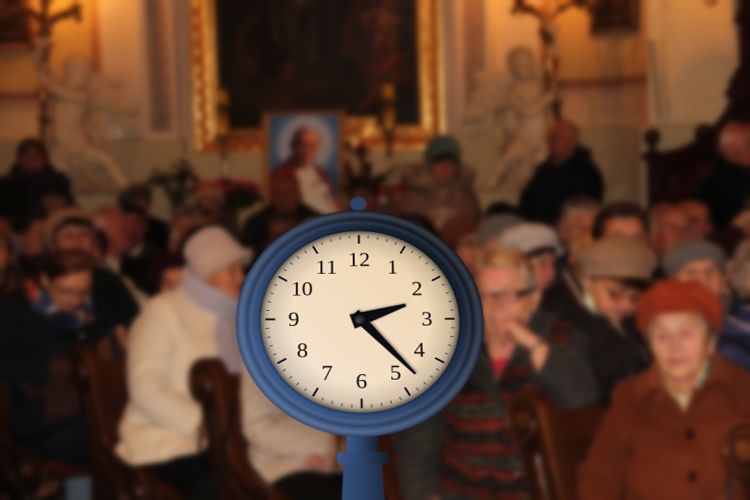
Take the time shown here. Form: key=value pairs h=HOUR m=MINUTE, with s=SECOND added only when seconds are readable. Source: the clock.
h=2 m=23
